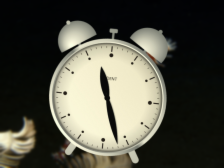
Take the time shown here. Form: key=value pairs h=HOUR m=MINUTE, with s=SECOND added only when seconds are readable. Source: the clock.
h=11 m=27
